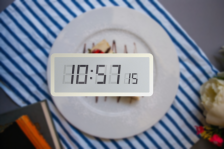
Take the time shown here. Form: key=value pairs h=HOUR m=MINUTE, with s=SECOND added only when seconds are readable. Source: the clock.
h=10 m=57 s=15
